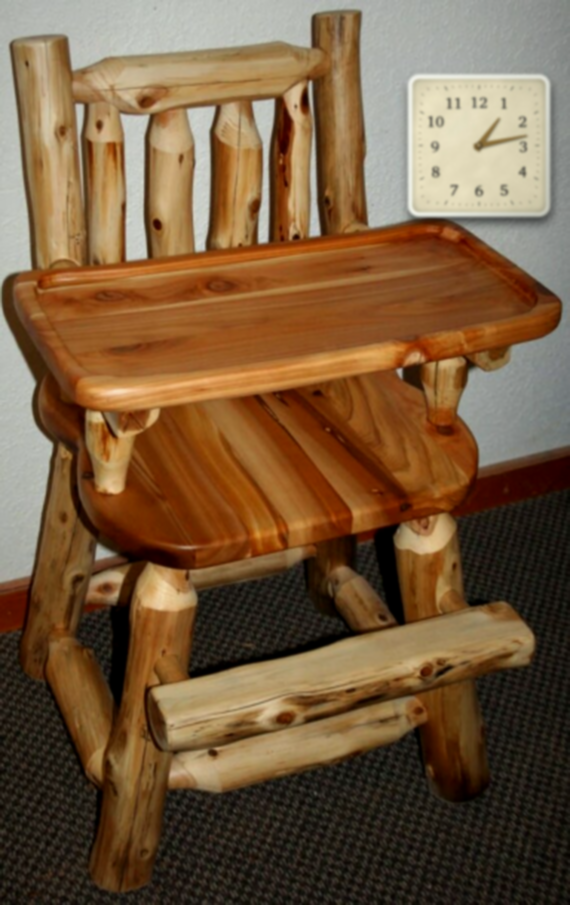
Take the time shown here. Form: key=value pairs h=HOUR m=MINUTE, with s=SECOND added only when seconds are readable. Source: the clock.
h=1 m=13
